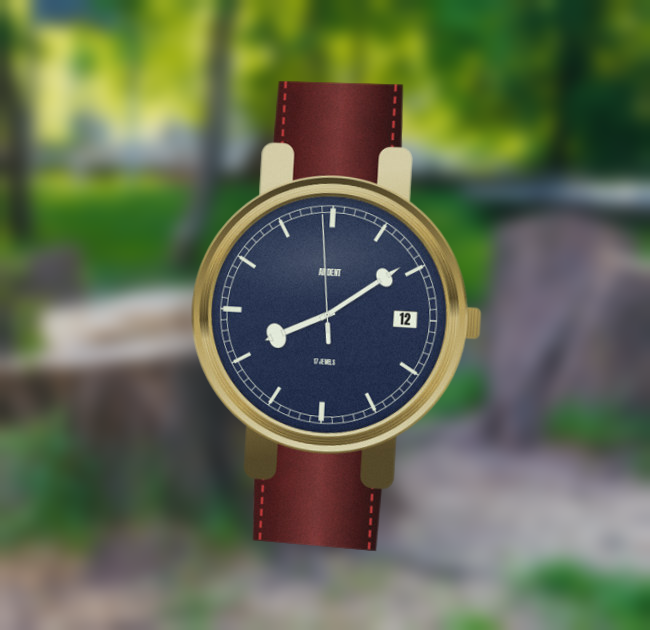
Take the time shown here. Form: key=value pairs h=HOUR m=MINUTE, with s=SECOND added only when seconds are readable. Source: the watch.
h=8 m=8 s=59
